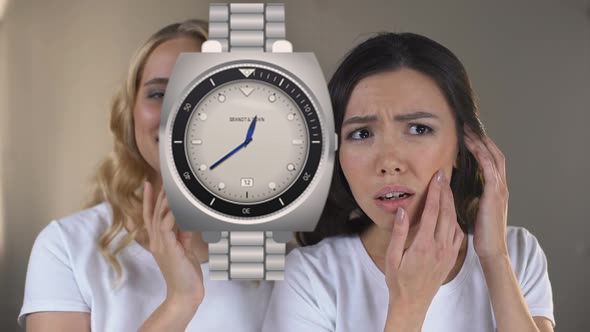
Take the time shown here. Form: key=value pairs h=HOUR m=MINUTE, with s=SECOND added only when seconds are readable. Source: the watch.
h=12 m=39
